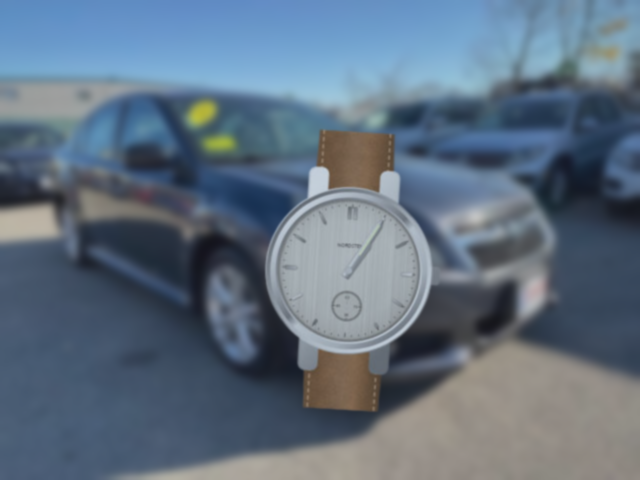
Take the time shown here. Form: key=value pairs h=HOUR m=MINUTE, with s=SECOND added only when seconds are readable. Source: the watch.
h=1 m=5
